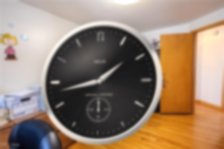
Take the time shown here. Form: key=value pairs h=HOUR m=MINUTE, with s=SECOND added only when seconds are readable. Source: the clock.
h=1 m=43
